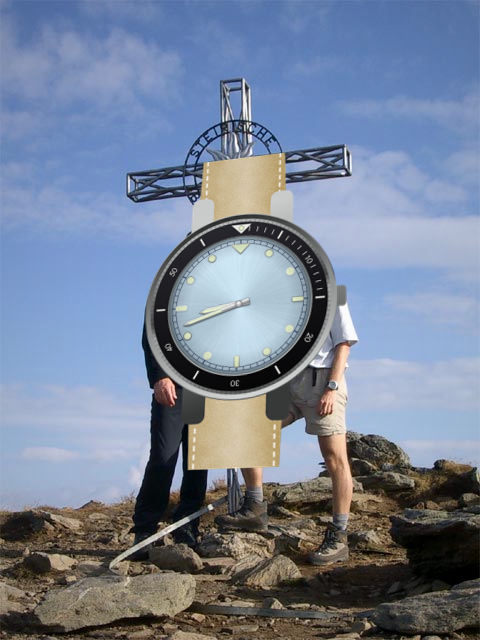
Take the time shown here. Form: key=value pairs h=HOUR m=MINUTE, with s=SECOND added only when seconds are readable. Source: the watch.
h=8 m=42
